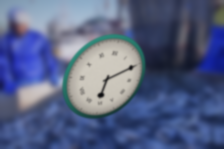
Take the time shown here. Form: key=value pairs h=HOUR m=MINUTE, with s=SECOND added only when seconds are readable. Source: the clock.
h=6 m=10
